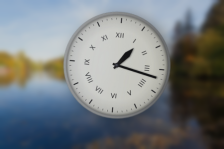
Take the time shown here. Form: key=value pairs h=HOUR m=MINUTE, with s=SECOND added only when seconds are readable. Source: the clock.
h=1 m=17
